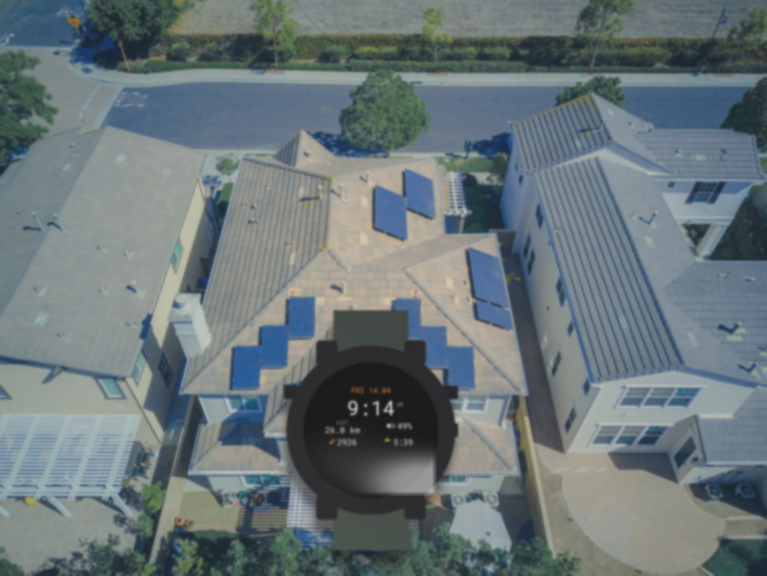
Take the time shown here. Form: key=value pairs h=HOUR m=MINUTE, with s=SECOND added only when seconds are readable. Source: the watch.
h=9 m=14
